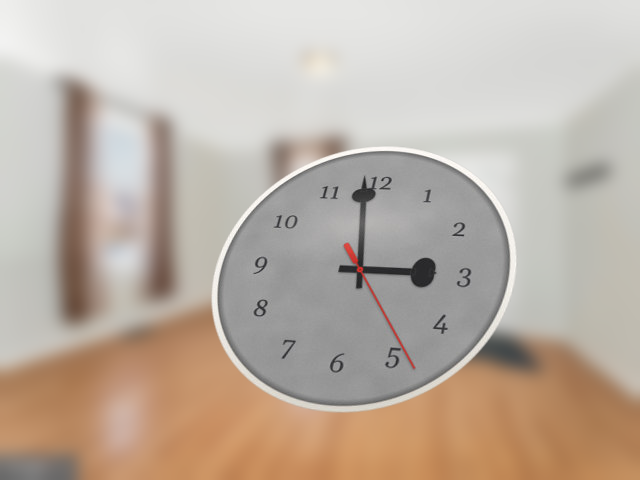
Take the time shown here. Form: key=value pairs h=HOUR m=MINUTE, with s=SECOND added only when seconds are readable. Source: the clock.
h=2 m=58 s=24
